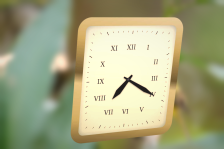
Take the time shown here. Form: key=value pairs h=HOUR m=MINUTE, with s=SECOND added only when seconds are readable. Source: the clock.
h=7 m=20
